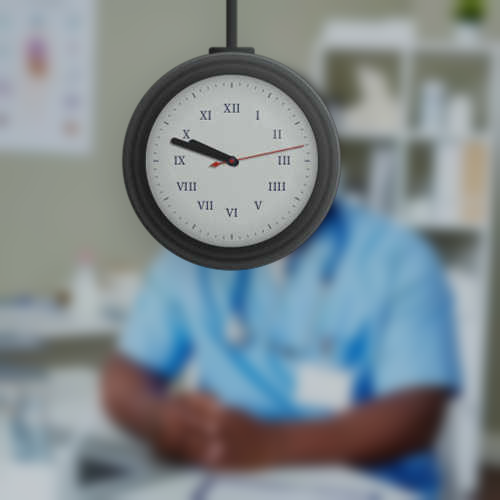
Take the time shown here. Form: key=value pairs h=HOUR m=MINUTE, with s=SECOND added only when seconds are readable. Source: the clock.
h=9 m=48 s=13
